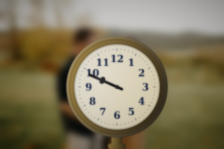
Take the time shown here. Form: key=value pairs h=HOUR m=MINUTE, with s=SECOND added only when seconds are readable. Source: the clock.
h=9 m=49
